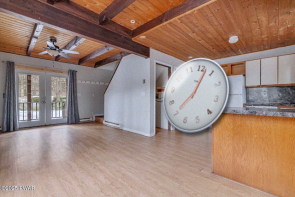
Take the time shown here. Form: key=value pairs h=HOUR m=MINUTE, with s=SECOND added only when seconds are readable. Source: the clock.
h=7 m=2
